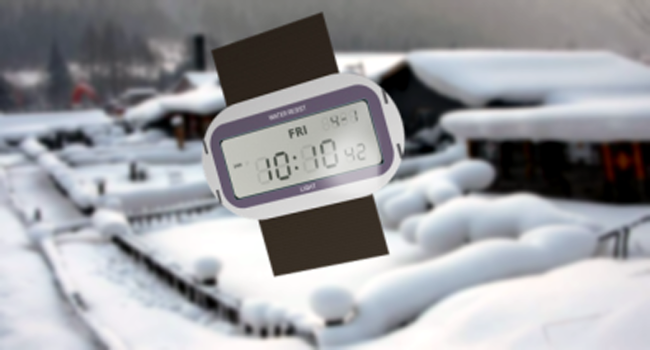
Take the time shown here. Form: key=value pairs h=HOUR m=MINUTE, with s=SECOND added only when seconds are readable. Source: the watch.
h=10 m=10 s=42
